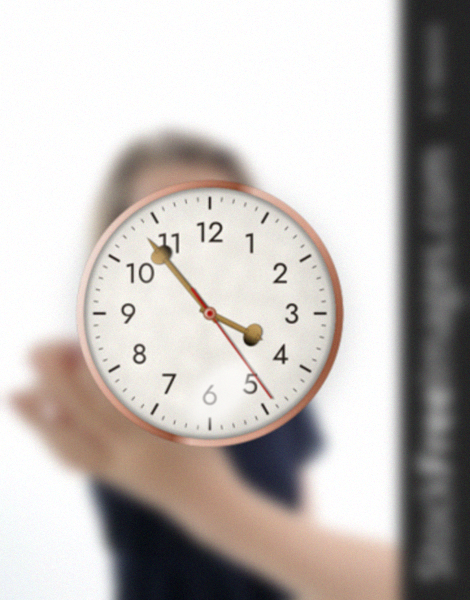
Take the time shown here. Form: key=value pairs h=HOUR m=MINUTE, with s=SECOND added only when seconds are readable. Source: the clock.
h=3 m=53 s=24
